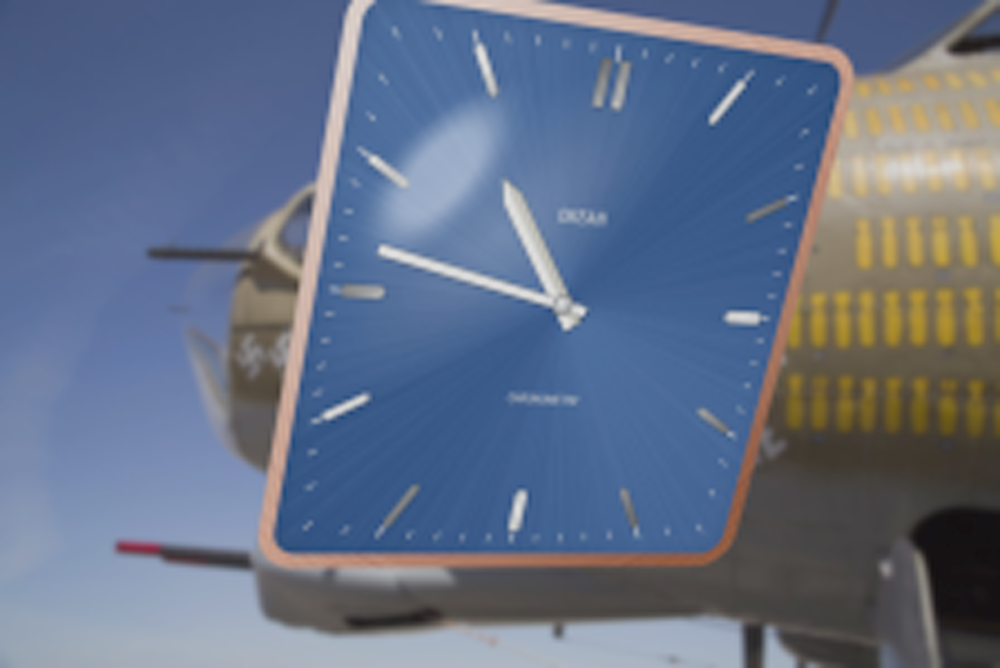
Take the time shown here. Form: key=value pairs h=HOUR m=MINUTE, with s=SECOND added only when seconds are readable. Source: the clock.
h=10 m=47
